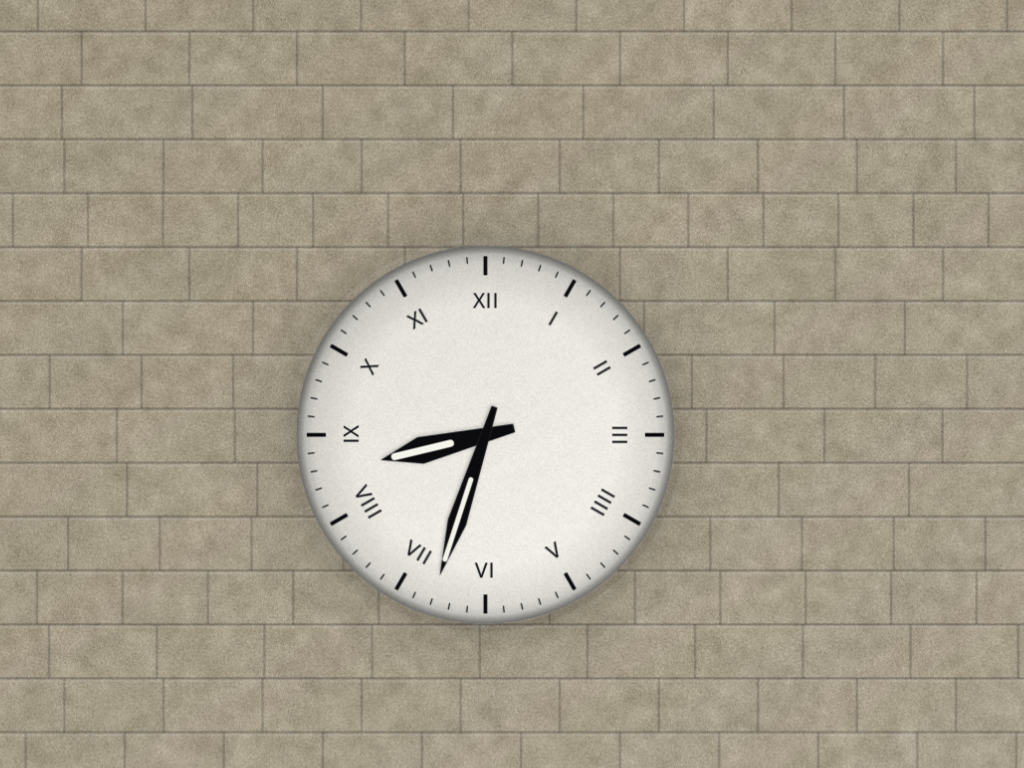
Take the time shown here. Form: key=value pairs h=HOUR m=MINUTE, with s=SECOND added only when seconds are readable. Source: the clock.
h=8 m=33
